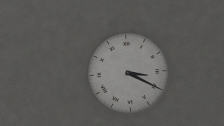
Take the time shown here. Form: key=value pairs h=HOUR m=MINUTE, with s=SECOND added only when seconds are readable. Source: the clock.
h=3 m=20
